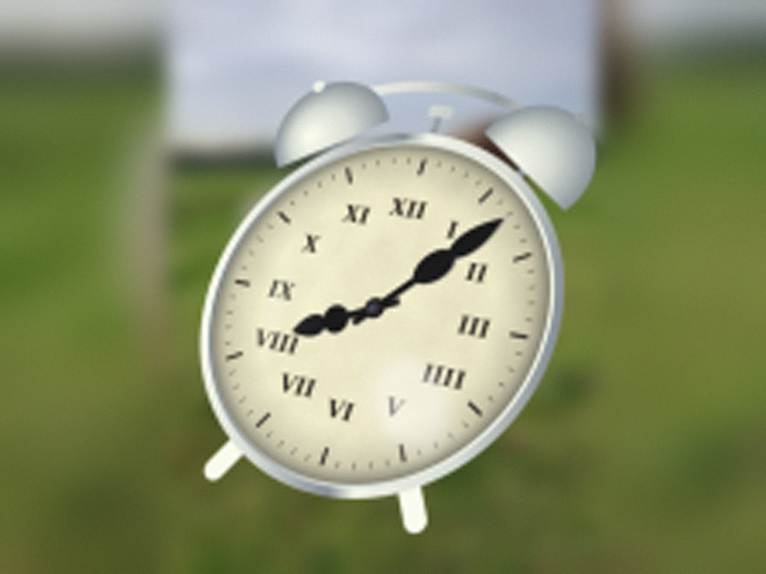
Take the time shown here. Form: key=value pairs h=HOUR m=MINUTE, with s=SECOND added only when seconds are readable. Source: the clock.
h=8 m=7
